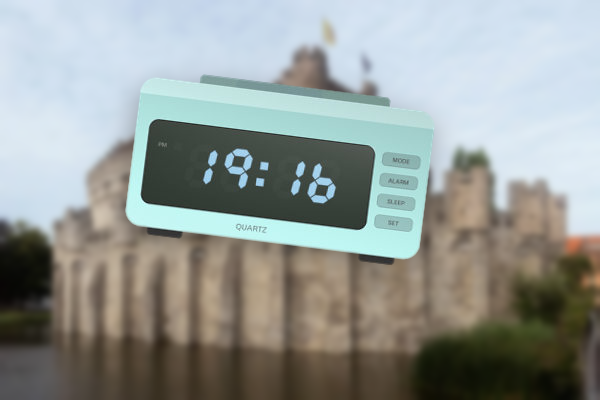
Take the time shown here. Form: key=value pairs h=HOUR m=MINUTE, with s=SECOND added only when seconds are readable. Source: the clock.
h=19 m=16
